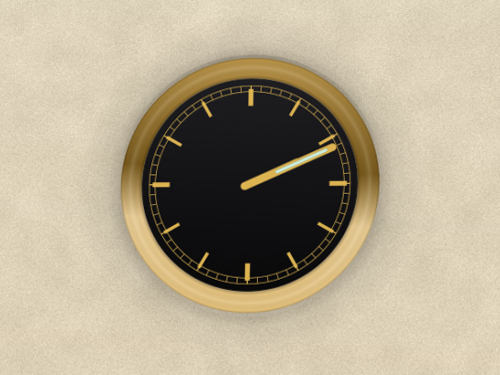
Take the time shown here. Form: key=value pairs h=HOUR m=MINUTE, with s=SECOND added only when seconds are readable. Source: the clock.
h=2 m=11
